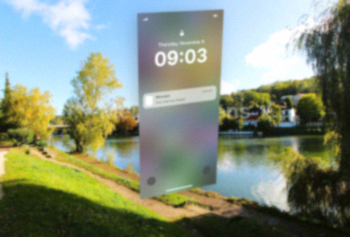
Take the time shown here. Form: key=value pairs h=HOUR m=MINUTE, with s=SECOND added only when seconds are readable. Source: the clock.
h=9 m=3
